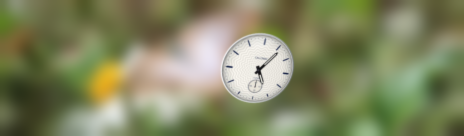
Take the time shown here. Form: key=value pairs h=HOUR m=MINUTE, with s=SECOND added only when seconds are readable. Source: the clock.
h=5 m=6
